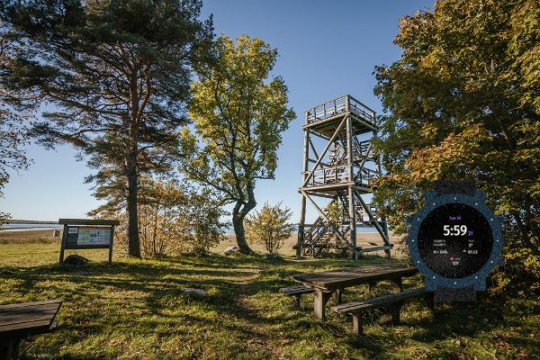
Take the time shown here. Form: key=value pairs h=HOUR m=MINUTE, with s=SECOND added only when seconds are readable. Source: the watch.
h=5 m=59
